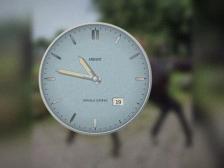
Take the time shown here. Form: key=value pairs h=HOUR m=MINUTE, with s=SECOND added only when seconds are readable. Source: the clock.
h=10 m=47
